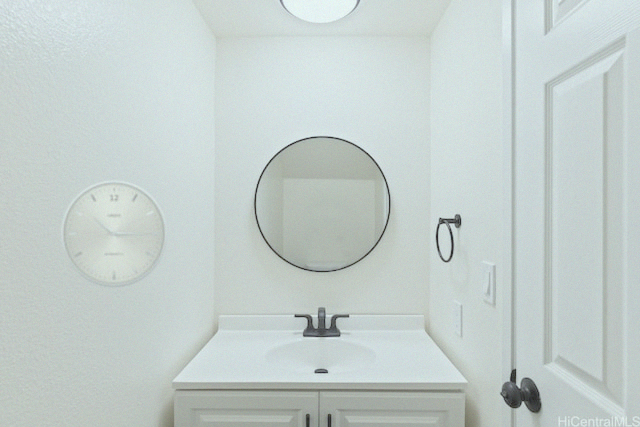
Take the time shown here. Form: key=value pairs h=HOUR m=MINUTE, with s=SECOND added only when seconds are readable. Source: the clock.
h=10 m=15
